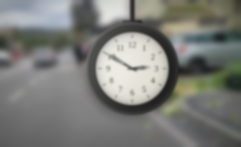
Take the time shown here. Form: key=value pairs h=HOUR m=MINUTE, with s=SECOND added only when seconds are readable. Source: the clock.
h=2 m=50
